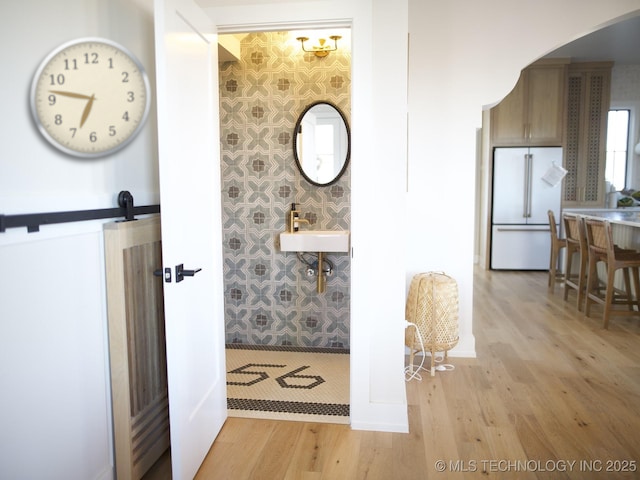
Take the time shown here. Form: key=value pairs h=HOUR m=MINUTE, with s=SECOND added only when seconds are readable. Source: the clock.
h=6 m=47
